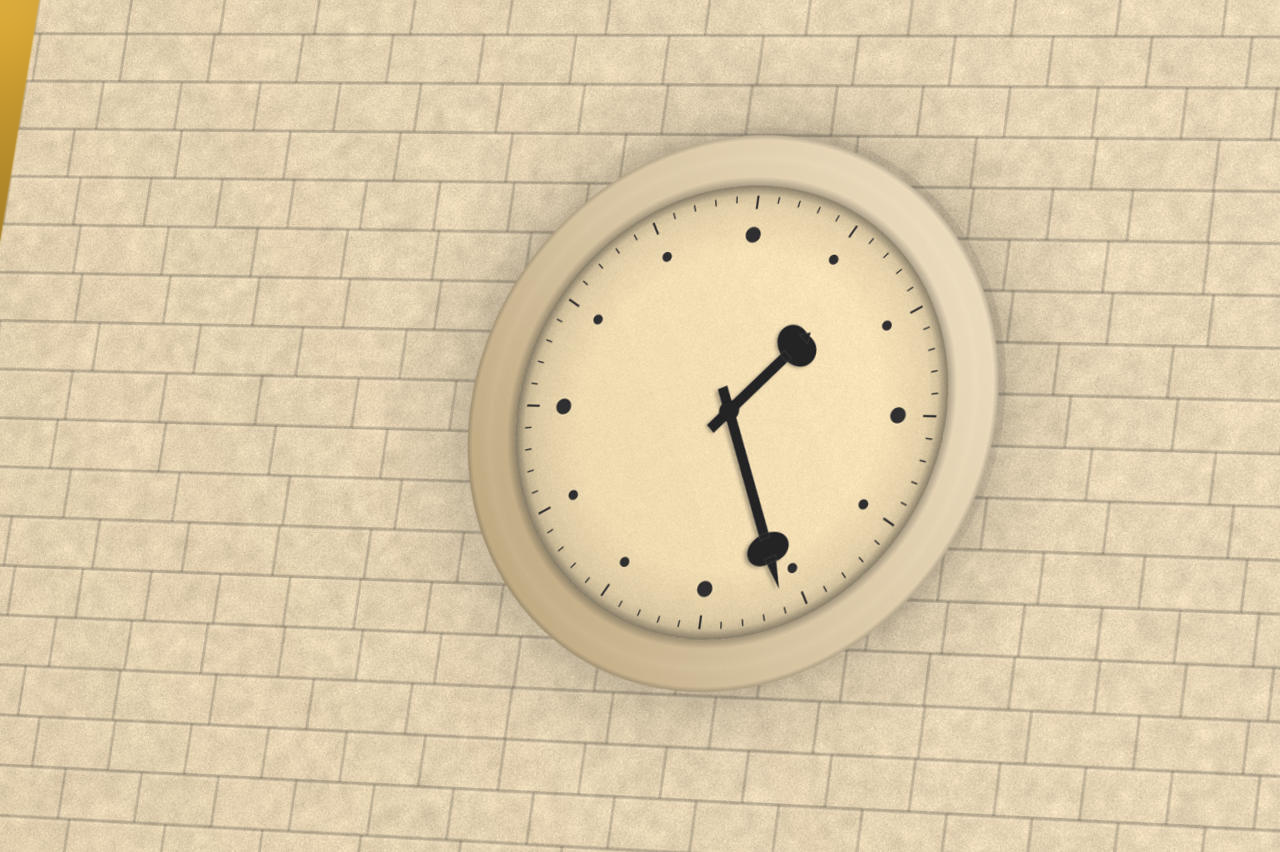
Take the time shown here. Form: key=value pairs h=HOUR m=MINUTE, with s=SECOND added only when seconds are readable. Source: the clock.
h=1 m=26
